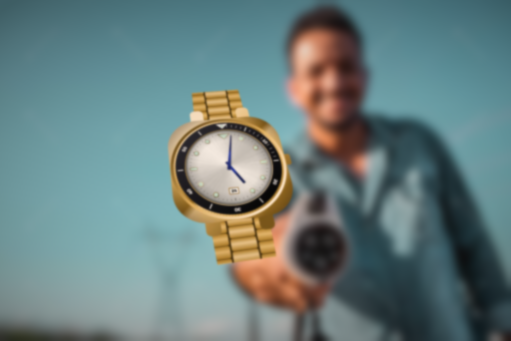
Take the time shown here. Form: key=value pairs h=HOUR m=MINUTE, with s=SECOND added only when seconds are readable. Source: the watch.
h=5 m=2
